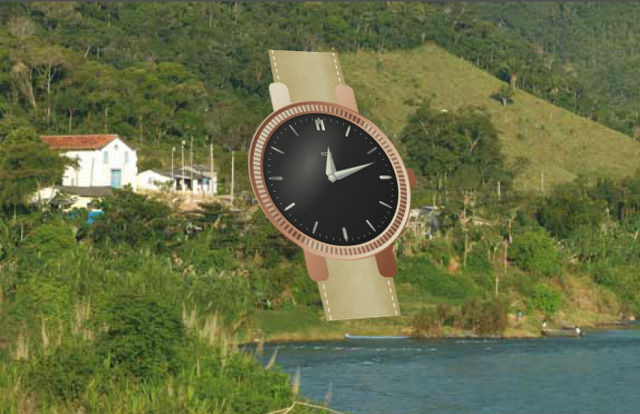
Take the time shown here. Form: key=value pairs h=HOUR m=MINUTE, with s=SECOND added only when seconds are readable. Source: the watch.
h=12 m=12
